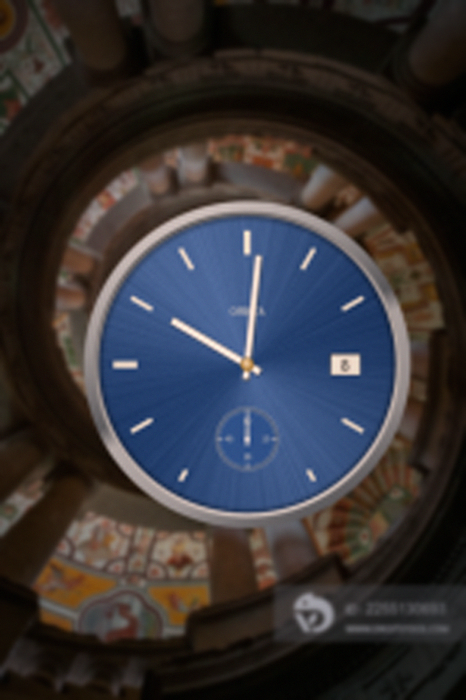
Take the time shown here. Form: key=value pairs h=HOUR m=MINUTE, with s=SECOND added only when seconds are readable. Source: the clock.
h=10 m=1
